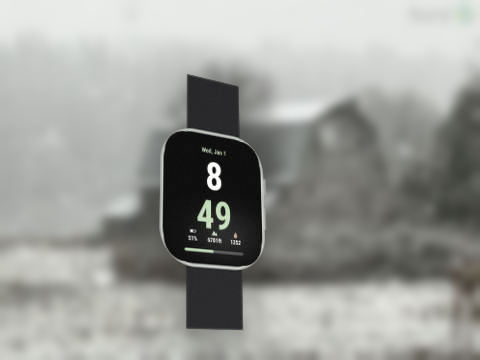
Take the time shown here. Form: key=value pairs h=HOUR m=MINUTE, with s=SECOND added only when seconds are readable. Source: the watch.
h=8 m=49
